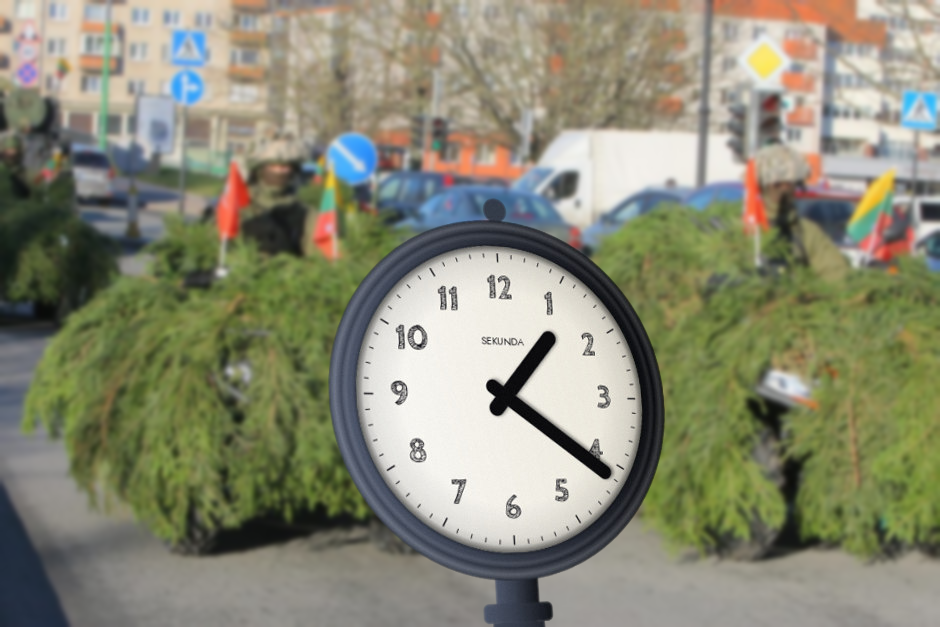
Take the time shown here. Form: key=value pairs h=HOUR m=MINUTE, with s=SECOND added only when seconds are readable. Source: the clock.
h=1 m=21
